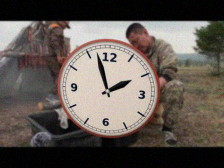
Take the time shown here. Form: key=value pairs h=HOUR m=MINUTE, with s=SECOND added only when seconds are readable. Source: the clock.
h=1 m=57
